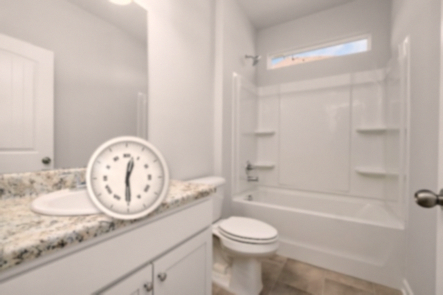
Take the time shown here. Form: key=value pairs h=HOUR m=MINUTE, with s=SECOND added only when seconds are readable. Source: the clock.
h=12 m=30
